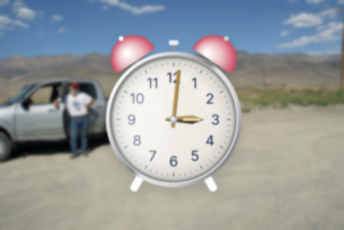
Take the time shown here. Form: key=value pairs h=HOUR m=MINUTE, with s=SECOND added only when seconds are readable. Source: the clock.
h=3 m=1
